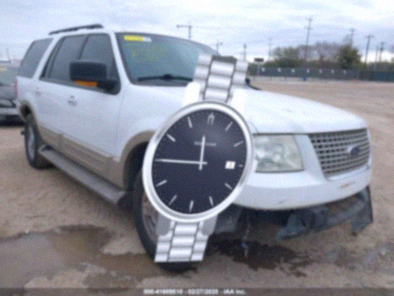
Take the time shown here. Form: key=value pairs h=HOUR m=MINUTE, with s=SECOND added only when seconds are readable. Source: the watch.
h=11 m=45
